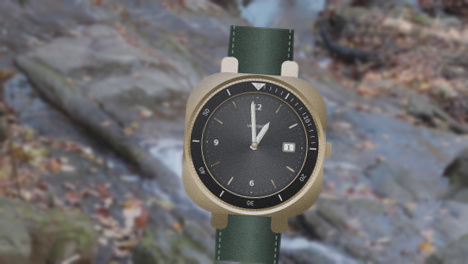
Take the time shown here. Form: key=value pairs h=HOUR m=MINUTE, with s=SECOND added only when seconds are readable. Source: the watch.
h=12 m=59
